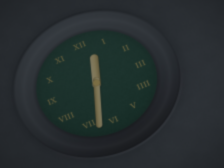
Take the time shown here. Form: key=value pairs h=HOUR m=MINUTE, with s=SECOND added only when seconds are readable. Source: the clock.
h=12 m=33
